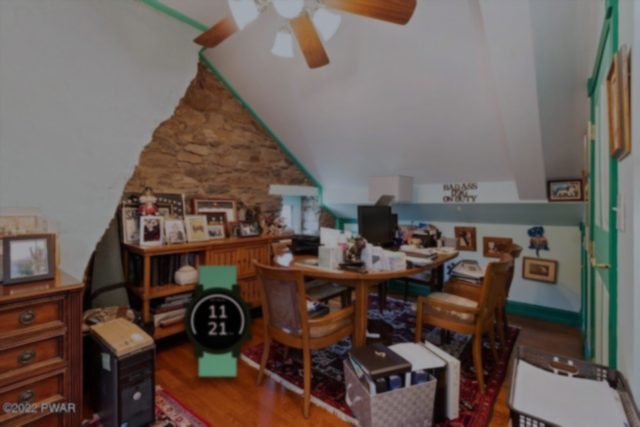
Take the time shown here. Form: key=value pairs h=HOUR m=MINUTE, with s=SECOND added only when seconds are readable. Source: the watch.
h=11 m=21
